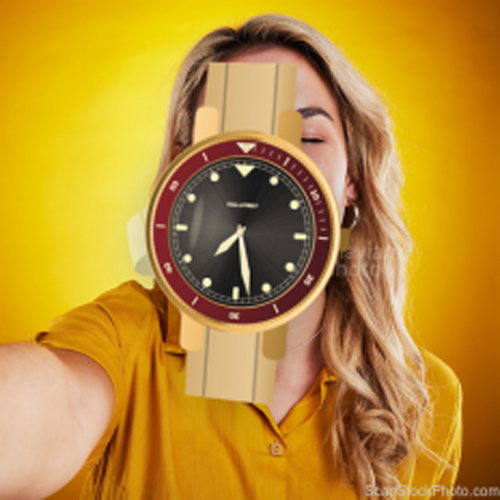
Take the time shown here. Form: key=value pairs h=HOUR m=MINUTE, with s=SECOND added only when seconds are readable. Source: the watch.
h=7 m=28
